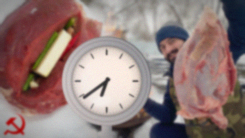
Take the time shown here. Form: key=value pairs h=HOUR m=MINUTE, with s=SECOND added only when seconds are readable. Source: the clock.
h=6 m=39
